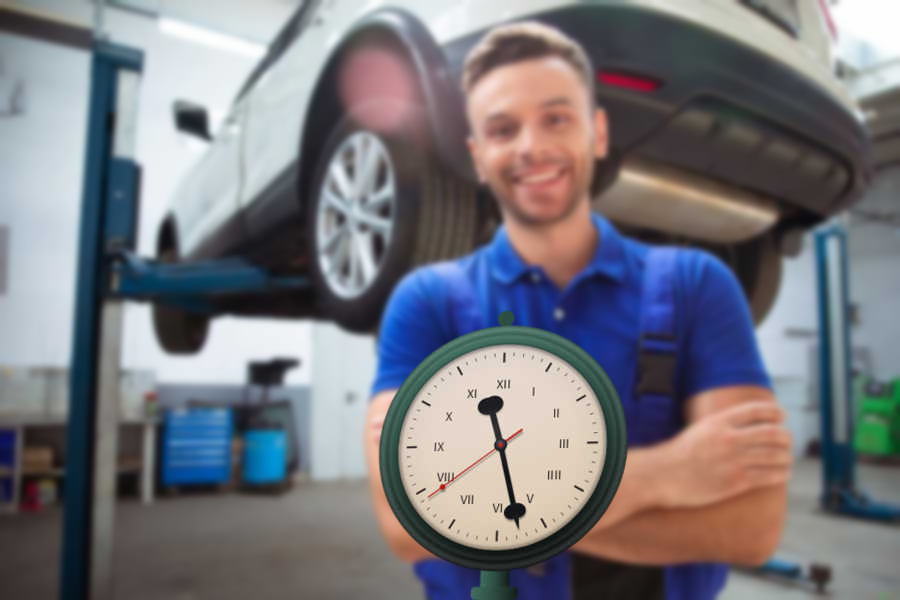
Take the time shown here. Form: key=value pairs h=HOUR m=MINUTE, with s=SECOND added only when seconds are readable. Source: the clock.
h=11 m=27 s=39
